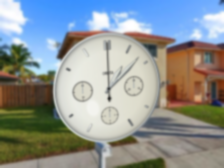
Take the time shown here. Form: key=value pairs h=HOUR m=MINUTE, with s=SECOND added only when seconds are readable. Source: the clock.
h=1 m=8
